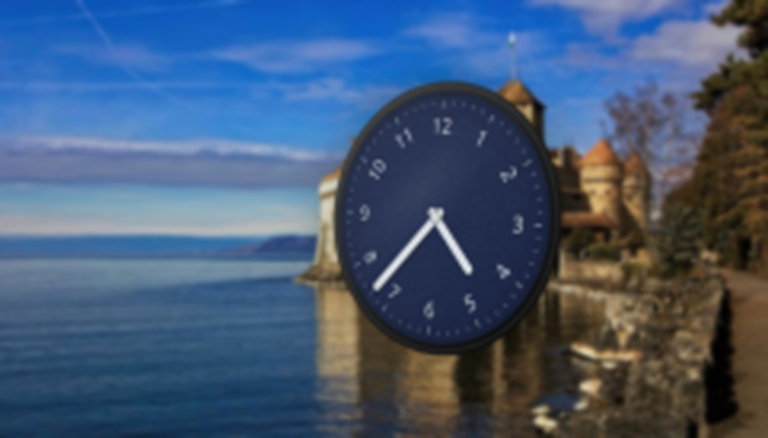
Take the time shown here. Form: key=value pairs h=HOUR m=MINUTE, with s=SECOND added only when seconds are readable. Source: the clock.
h=4 m=37
